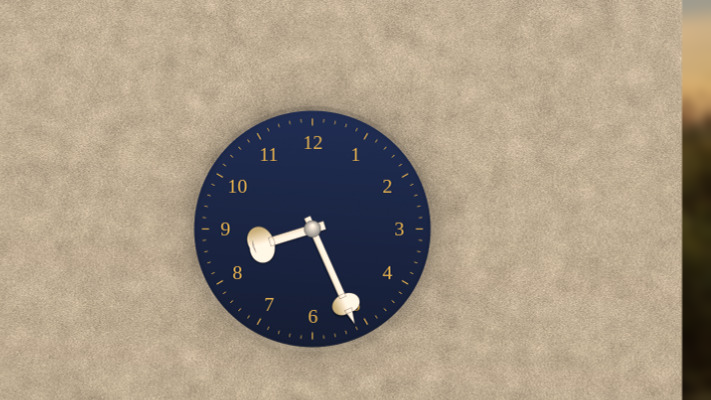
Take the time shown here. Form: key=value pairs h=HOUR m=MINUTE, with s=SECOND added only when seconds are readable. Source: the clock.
h=8 m=26
